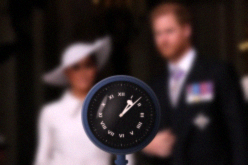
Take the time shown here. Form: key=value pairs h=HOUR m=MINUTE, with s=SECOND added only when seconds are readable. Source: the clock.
h=1 m=8
